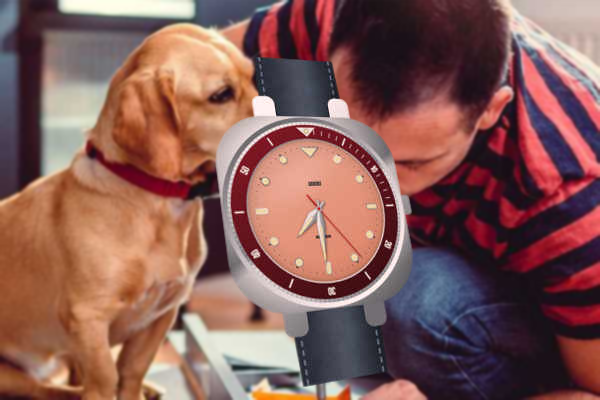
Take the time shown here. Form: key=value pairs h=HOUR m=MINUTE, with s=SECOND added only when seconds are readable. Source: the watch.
h=7 m=30 s=24
